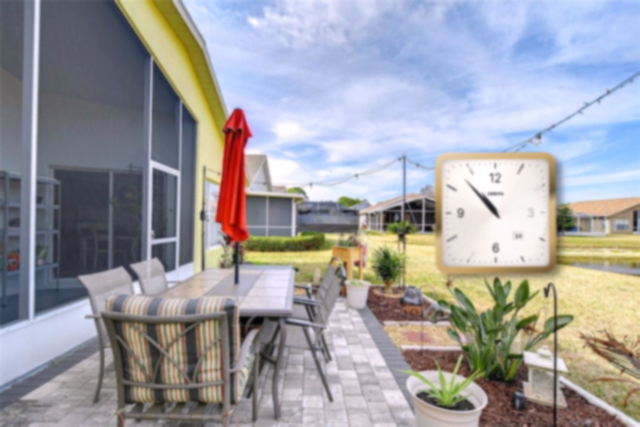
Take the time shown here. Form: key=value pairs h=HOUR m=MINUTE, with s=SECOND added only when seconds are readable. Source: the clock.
h=10 m=53
